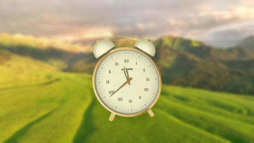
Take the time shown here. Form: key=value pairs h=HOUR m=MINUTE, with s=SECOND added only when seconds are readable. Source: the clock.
h=11 m=39
